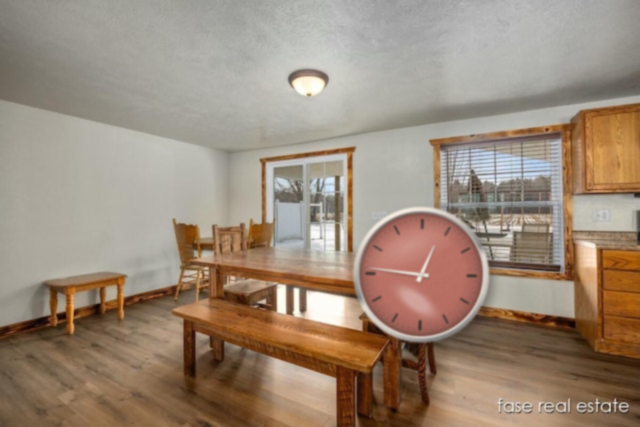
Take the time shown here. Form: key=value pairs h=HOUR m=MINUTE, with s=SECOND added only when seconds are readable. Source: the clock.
h=12 m=46
